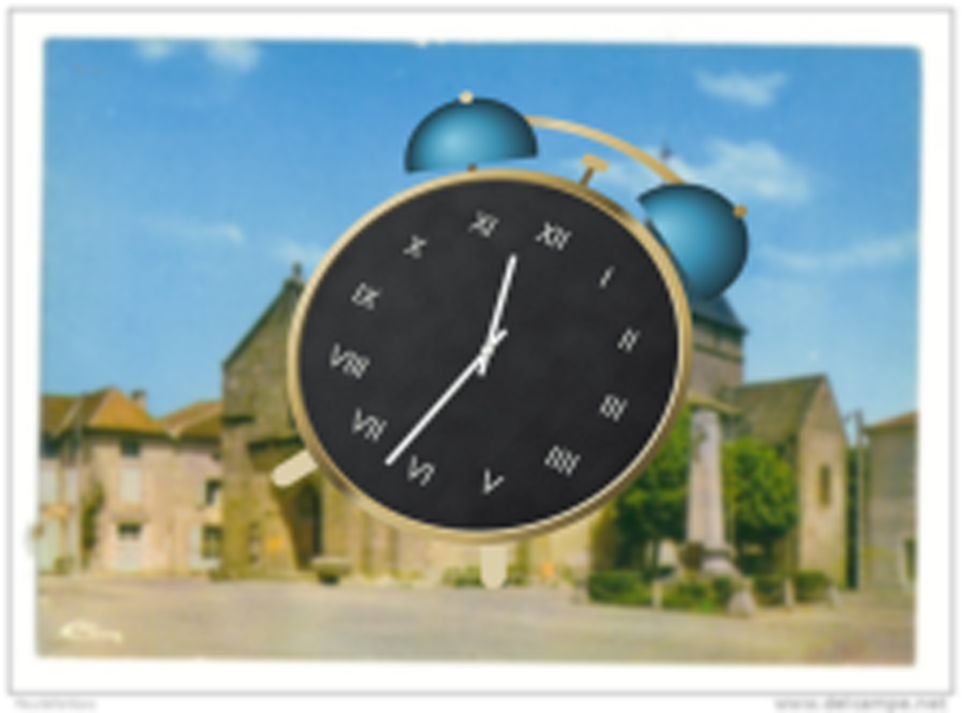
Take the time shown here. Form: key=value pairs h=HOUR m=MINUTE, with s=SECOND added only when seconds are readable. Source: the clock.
h=11 m=32
